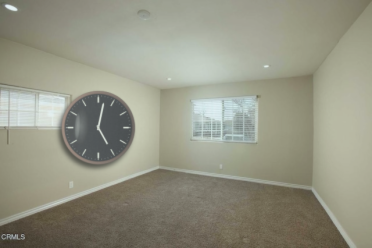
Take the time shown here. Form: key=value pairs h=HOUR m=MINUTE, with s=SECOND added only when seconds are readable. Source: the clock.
h=5 m=2
